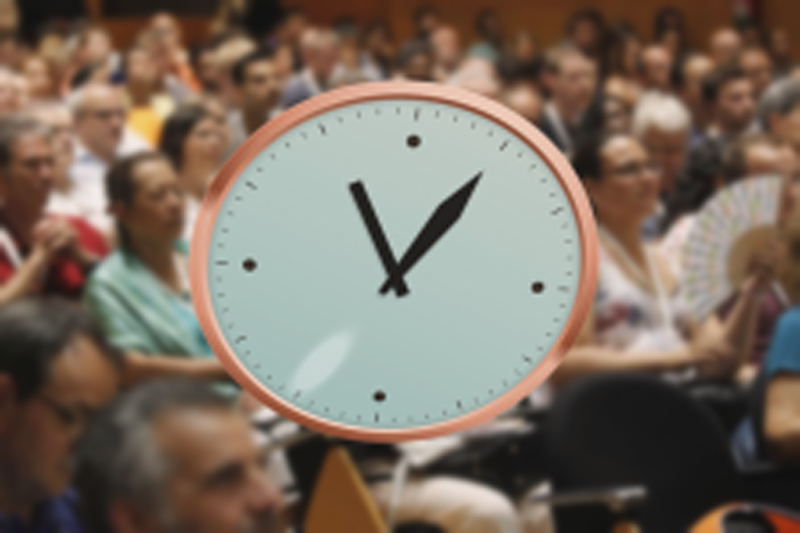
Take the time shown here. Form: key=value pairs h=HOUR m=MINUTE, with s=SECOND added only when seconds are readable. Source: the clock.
h=11 m=5
